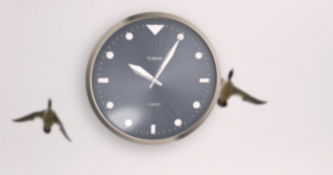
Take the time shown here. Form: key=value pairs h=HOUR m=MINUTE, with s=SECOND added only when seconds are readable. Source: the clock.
h=10 m=5
